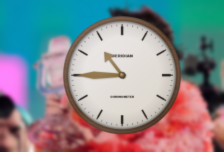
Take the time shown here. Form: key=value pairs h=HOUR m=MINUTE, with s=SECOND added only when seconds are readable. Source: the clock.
h=10 m=45
